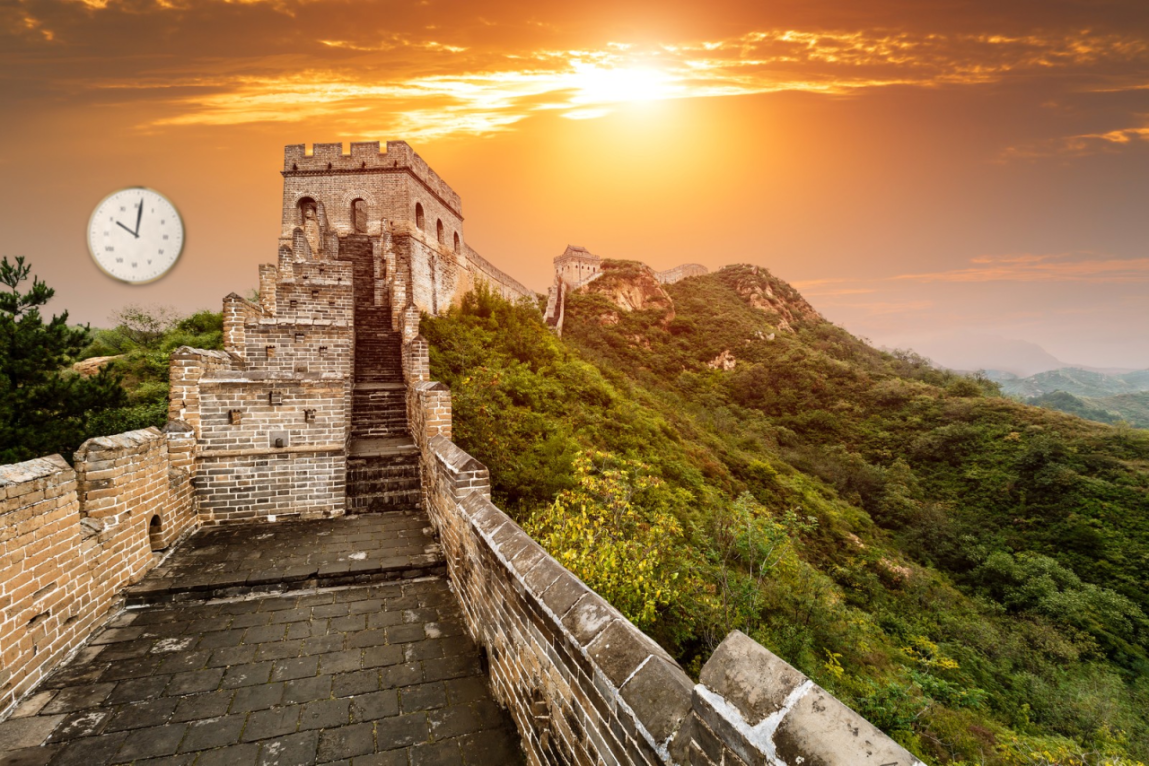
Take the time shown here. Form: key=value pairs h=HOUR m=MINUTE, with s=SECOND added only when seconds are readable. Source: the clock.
h=10 m=1
